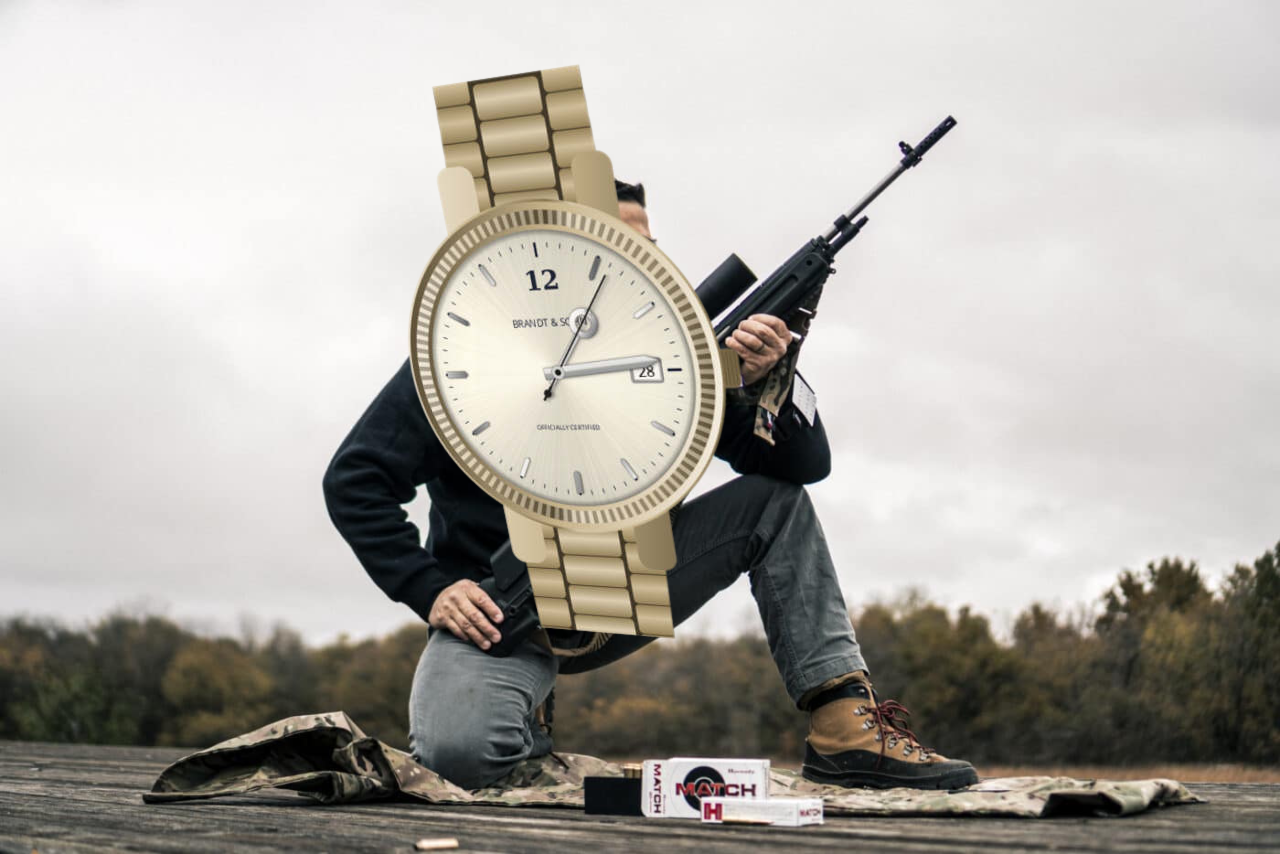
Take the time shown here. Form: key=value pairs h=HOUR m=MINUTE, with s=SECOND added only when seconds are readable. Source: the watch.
h=1 m=14 s=6
